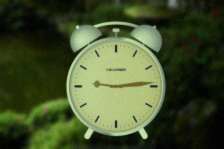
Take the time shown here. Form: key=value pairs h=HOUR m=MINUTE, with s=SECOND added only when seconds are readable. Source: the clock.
h=9 m=14
